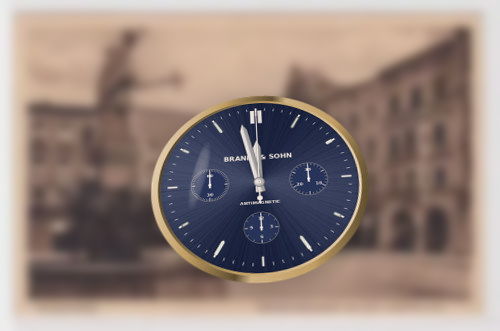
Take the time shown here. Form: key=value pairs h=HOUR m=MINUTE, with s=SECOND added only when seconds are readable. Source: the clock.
h=11 m=58
